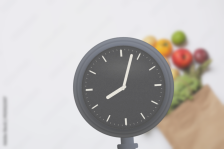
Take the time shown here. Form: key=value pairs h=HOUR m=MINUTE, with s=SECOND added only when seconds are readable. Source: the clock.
h=8 m=3
